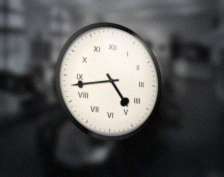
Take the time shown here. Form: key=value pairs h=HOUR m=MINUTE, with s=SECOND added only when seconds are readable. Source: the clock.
h=4 m=43
